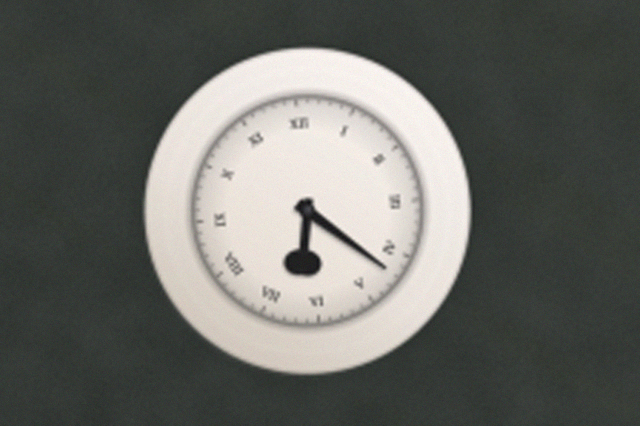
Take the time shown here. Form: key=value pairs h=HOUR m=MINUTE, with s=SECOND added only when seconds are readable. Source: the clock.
h=6 m=22
